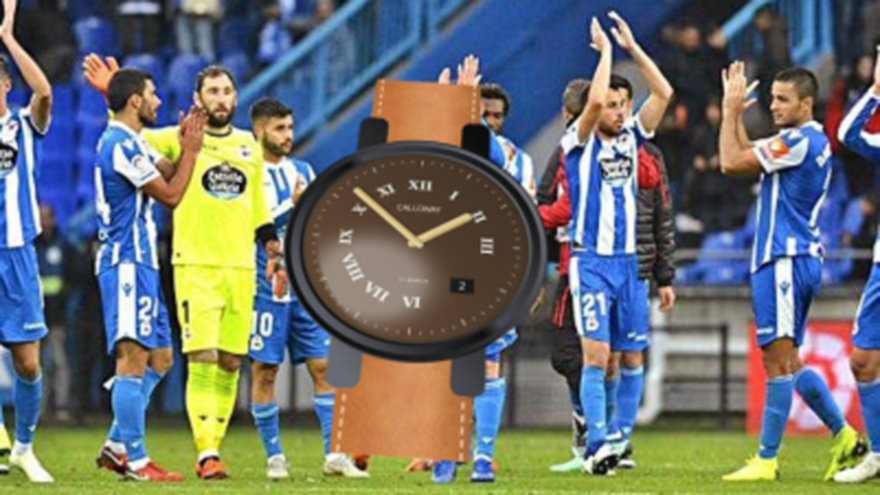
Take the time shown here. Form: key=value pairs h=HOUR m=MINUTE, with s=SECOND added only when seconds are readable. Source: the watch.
h=1 m=52
